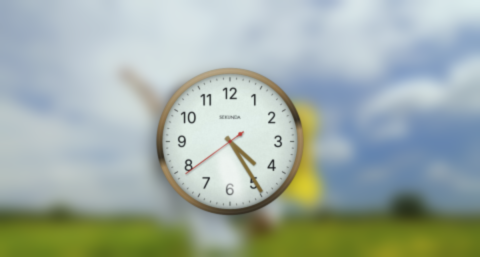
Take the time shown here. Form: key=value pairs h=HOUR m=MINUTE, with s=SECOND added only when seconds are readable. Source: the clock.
h=4 m=24 s=39
